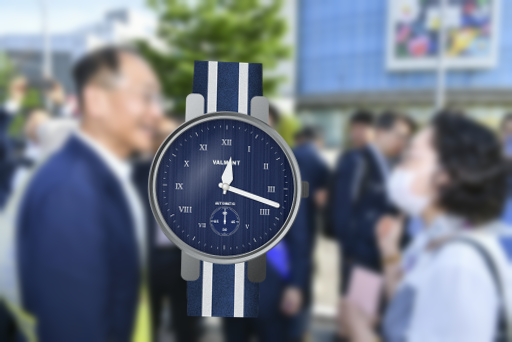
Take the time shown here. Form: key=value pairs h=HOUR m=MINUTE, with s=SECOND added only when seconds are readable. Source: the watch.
h=12 m=18
